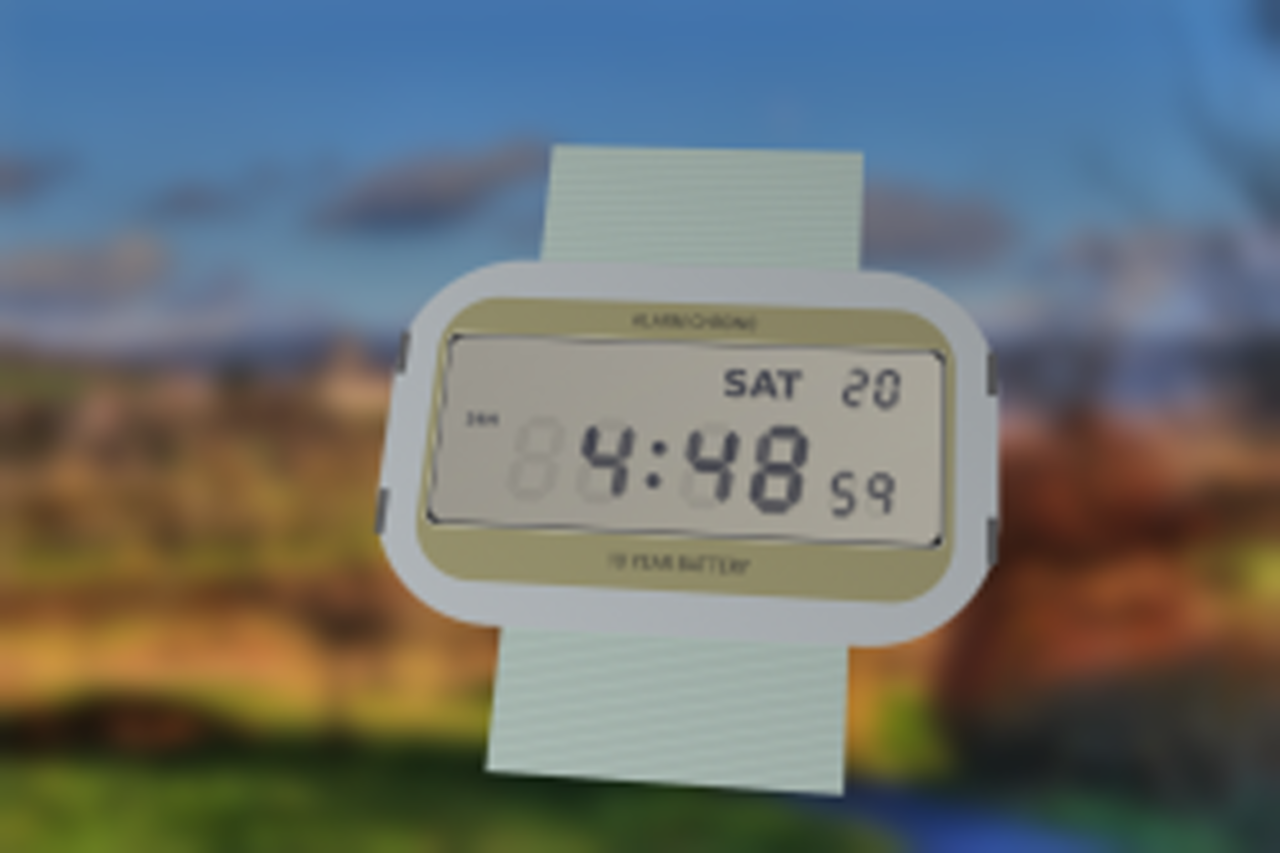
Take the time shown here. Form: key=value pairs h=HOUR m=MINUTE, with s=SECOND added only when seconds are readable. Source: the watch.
h=4 m=48 s=59
